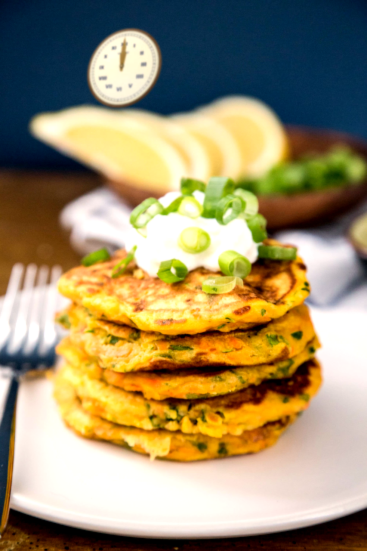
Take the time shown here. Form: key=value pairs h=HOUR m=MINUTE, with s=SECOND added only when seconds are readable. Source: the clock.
h=12 m=0
